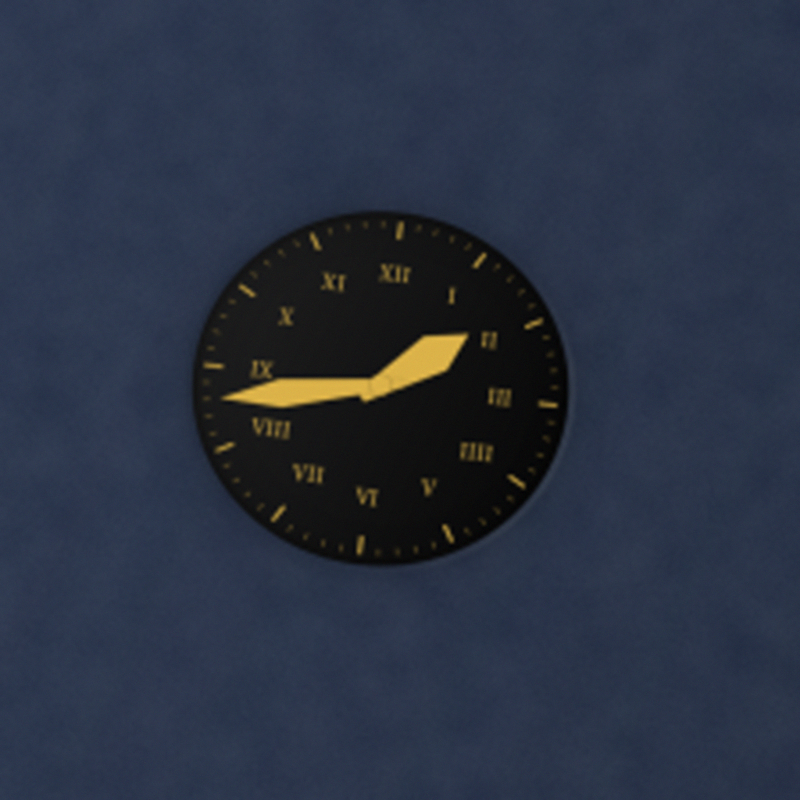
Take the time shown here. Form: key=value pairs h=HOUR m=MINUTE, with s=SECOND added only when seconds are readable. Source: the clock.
h=1 m=43
